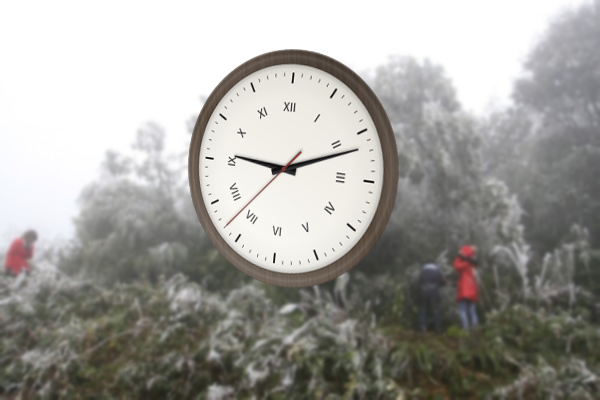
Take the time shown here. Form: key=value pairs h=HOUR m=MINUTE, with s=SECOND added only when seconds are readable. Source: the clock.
h=9 m=11 s=37
